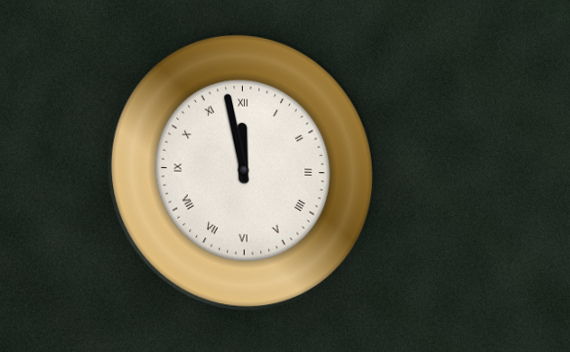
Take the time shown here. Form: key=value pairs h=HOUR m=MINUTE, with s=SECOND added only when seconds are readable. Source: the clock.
h=11 m=58
